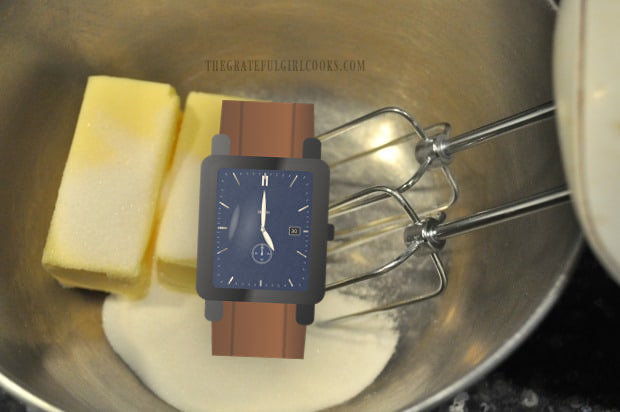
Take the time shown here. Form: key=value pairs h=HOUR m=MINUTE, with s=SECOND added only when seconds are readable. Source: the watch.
h=5 m=0
